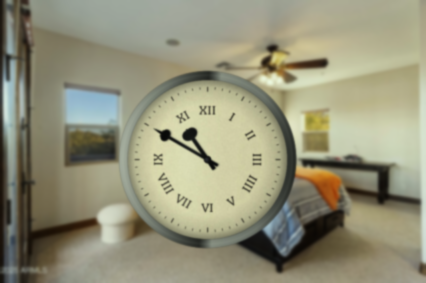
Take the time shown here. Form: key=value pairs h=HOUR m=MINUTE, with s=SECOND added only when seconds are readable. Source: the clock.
h=10 m=50
